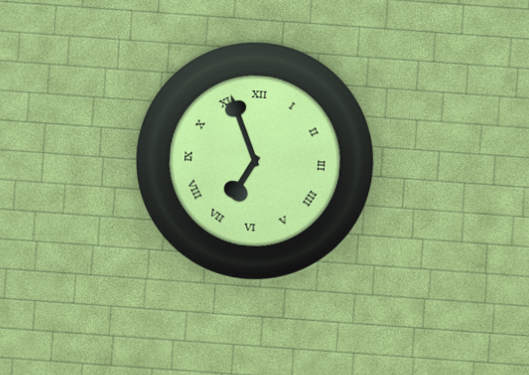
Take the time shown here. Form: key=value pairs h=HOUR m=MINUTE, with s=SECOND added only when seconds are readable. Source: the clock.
h=6 m=56
